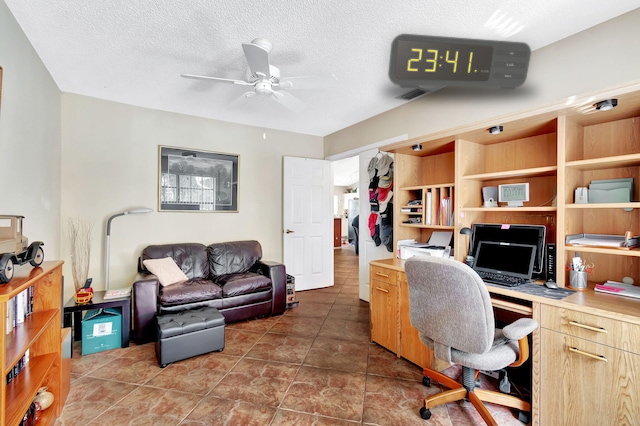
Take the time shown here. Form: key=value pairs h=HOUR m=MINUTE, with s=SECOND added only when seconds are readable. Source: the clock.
h=23 m=41
